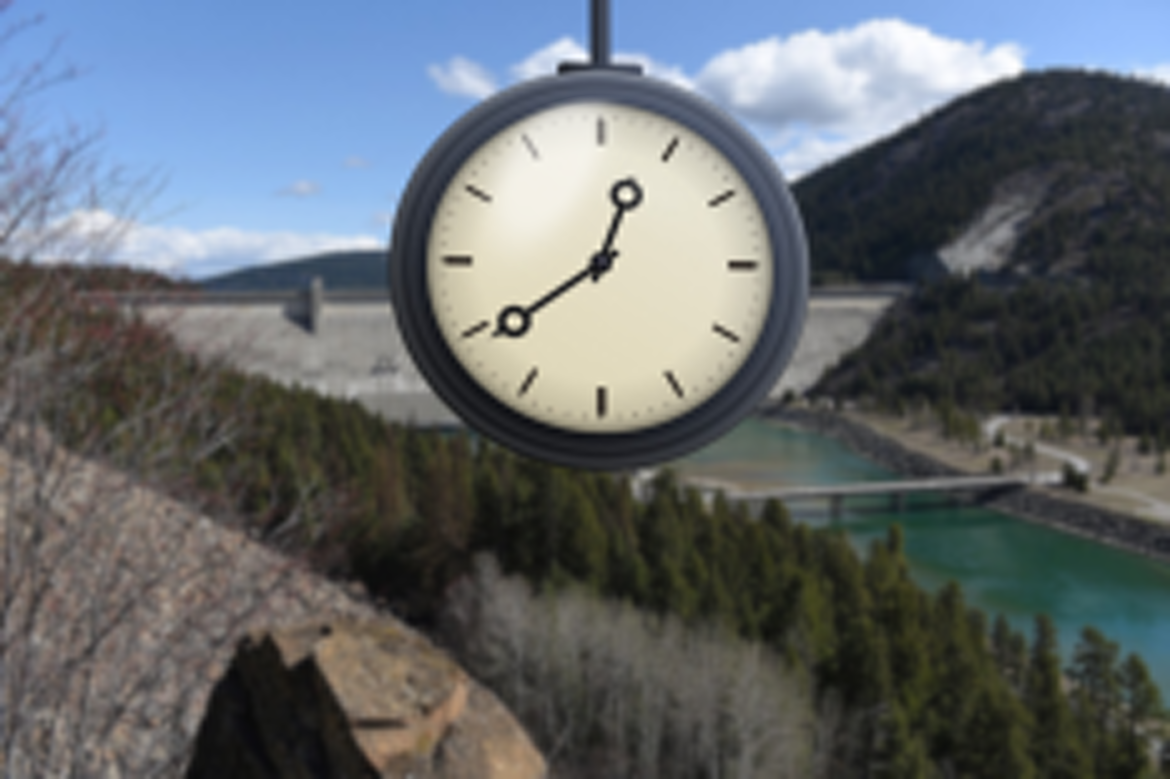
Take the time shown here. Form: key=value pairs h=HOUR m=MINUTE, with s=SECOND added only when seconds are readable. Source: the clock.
h=12 m=39
